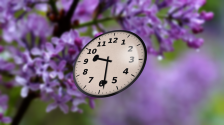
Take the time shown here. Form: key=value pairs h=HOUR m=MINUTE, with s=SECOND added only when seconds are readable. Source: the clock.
h=9 m=29
